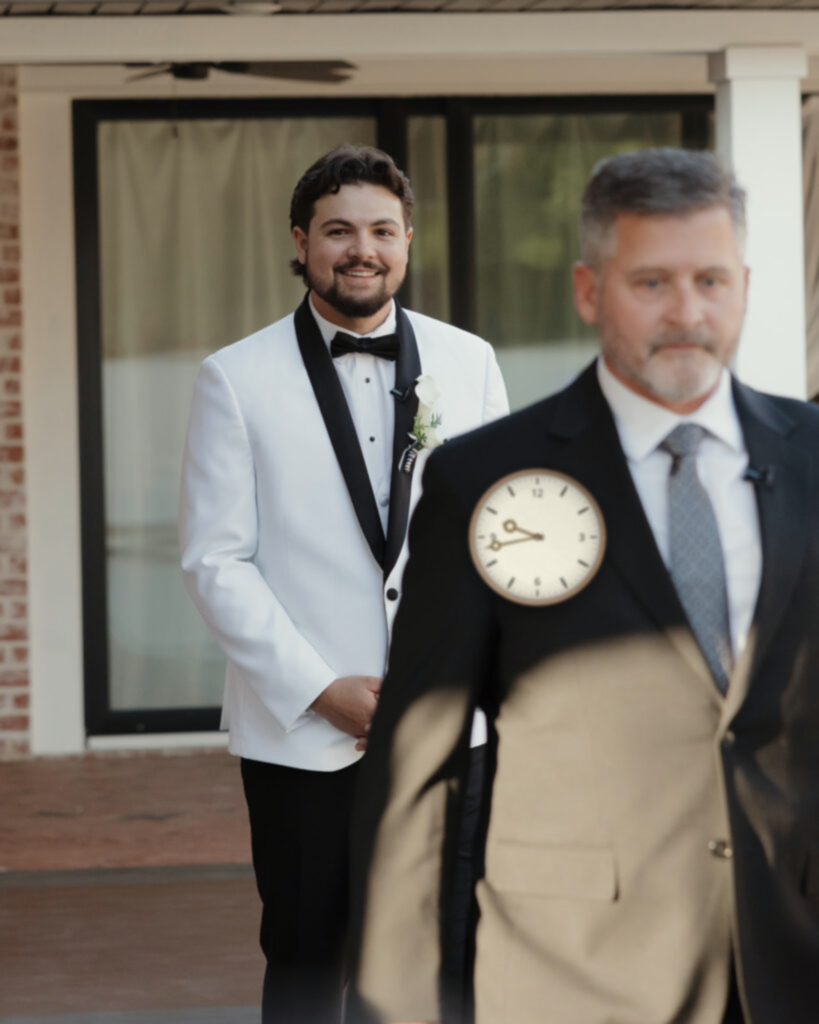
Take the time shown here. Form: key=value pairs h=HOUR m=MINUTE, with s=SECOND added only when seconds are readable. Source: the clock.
h=9 m=43
